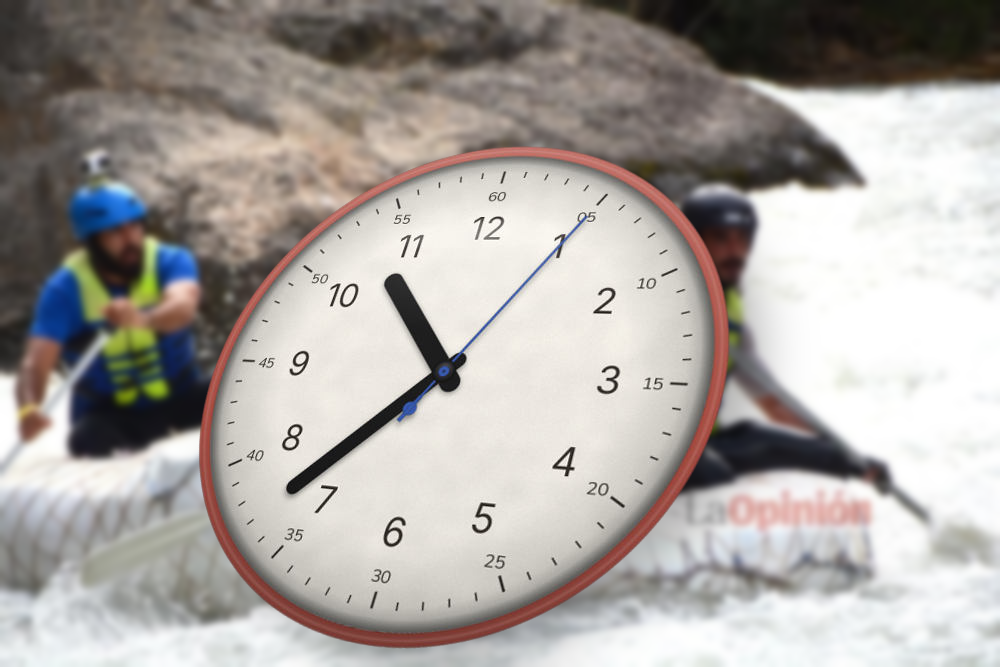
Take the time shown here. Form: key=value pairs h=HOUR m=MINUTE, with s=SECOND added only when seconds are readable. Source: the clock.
h=10 m=37 s=5
